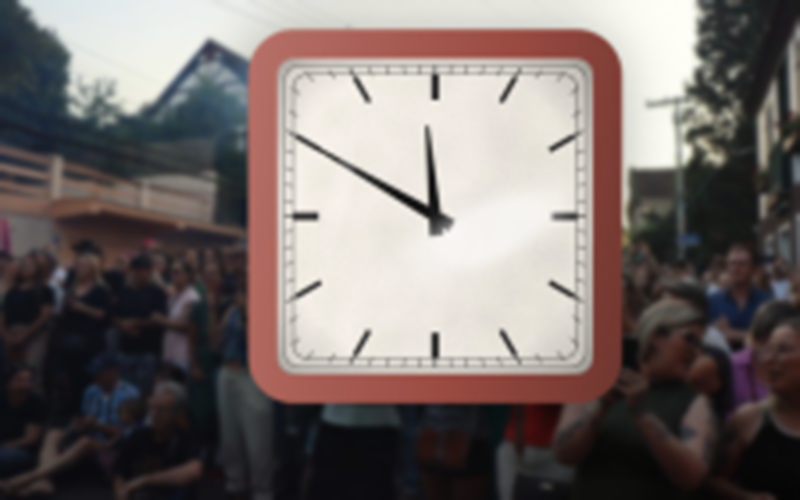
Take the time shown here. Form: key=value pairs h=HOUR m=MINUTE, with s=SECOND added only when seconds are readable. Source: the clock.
h=11 m=50
